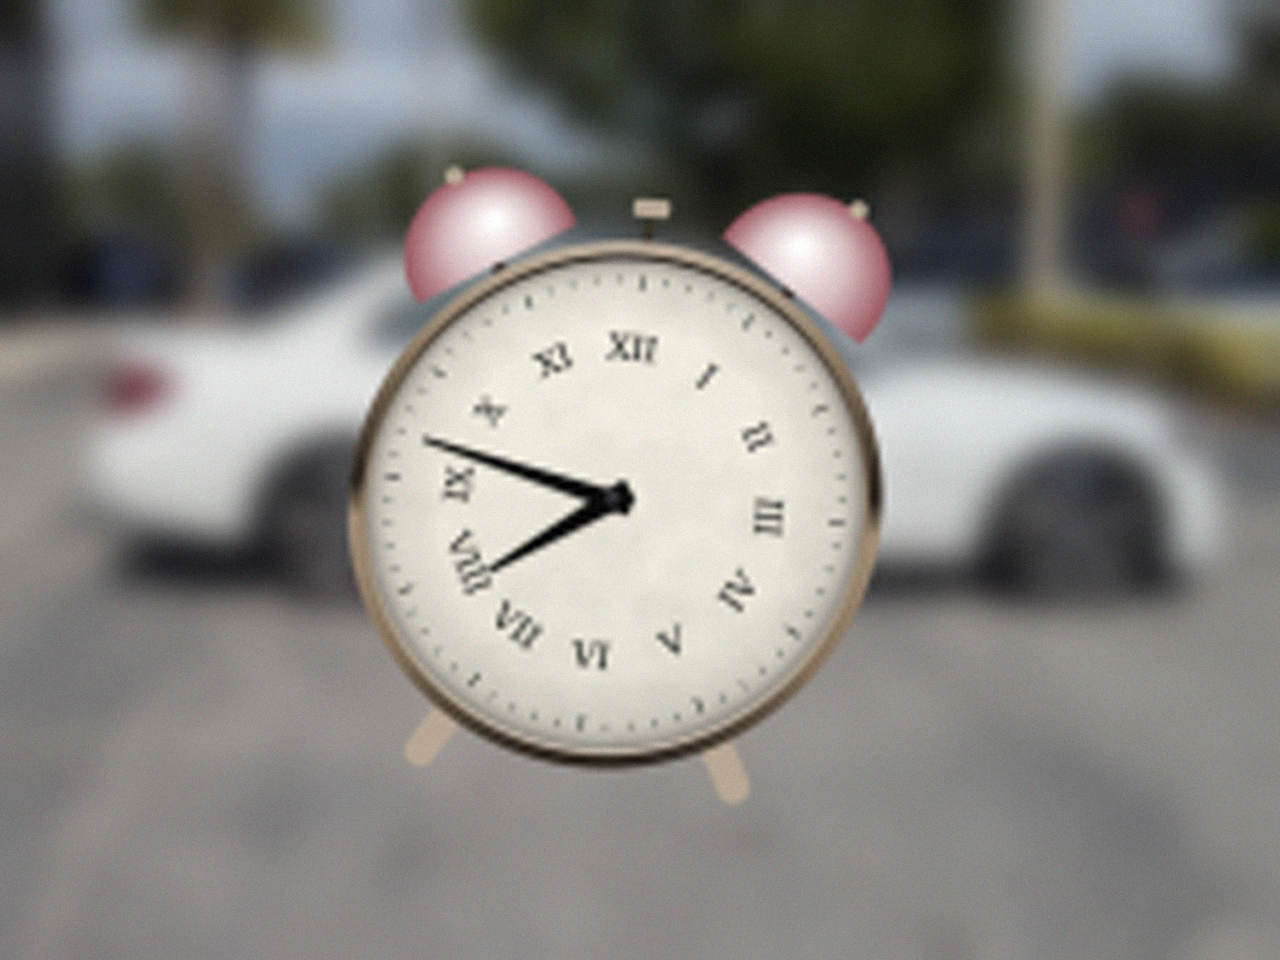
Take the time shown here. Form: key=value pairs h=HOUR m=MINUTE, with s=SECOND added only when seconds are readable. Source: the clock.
h=7 m=47
